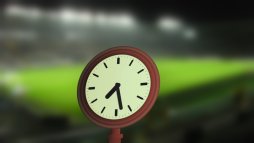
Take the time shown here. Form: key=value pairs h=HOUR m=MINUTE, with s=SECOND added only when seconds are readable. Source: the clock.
h=7 m=28
